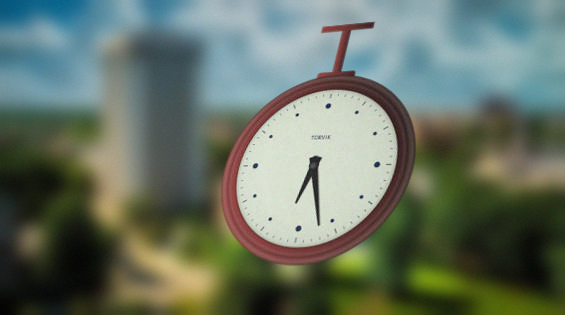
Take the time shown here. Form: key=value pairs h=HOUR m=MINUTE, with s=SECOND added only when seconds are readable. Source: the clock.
h=6 m=27
